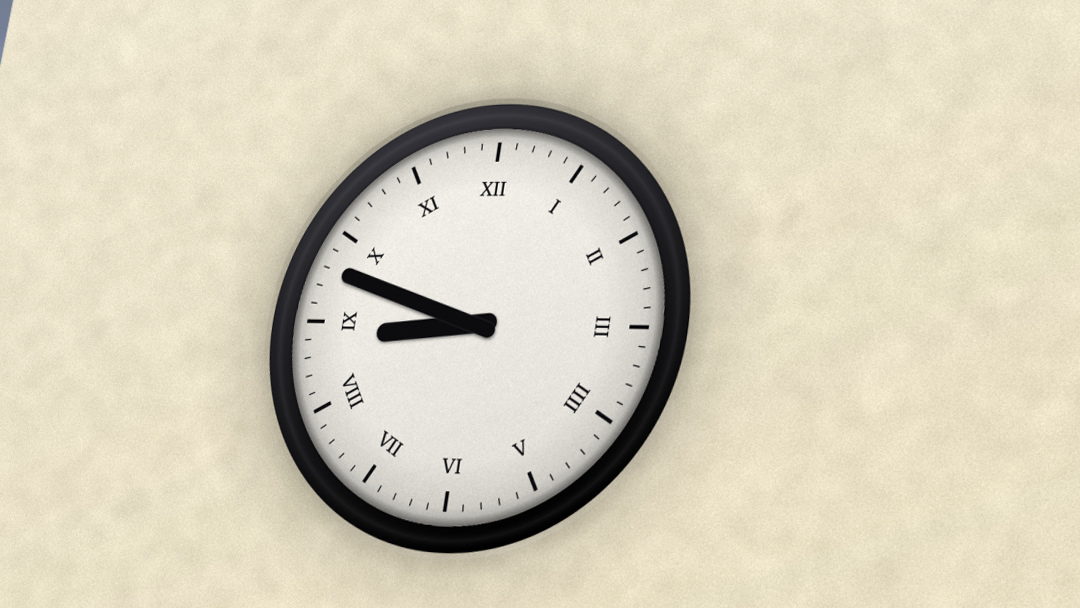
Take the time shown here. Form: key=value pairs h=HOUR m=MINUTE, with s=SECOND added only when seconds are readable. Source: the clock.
h=8 m=48
